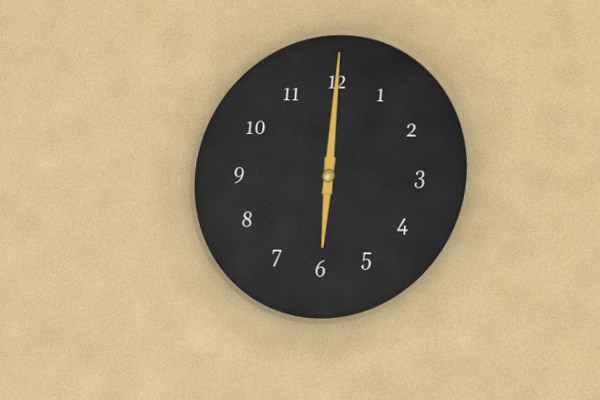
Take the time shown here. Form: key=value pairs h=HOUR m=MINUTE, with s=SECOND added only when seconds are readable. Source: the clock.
h=6 m=0
